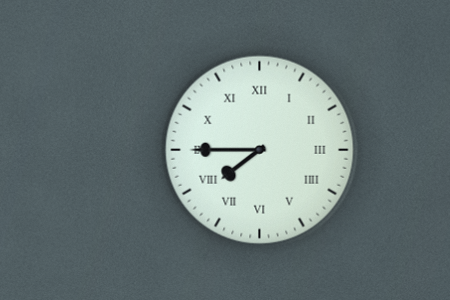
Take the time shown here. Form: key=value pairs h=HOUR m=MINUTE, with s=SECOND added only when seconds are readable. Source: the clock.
h=7 m=45
